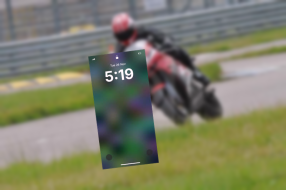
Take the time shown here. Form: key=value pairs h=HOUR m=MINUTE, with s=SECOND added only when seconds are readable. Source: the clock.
h=5 m=19
